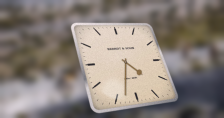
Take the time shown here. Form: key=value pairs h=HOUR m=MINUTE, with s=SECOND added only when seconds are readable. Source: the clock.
h=4 m=33
